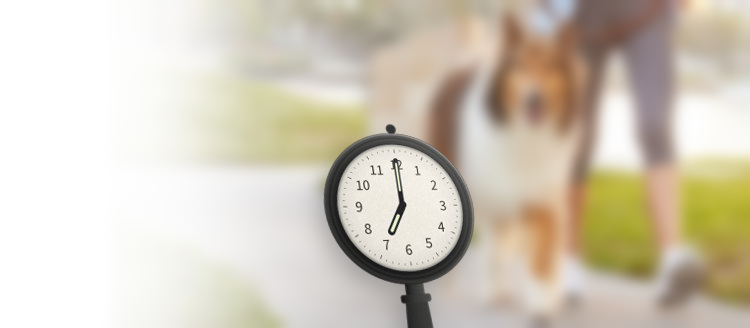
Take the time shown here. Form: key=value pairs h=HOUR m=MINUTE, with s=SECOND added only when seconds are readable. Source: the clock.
h=7 m=0
